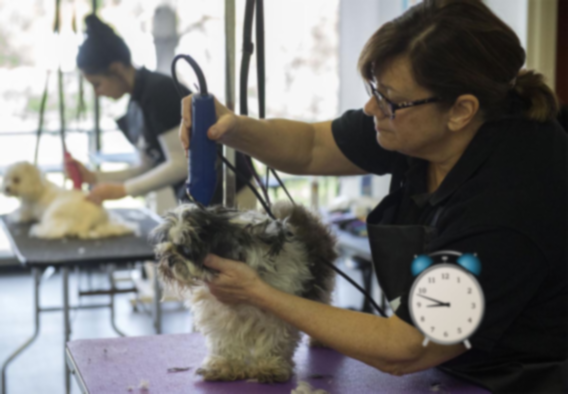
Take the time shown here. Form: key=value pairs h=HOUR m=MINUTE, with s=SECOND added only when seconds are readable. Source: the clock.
h=8 m=48
